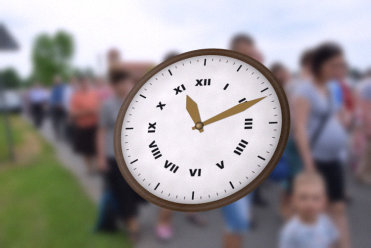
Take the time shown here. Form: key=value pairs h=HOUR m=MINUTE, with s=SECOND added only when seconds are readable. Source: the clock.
h=11 m=11
